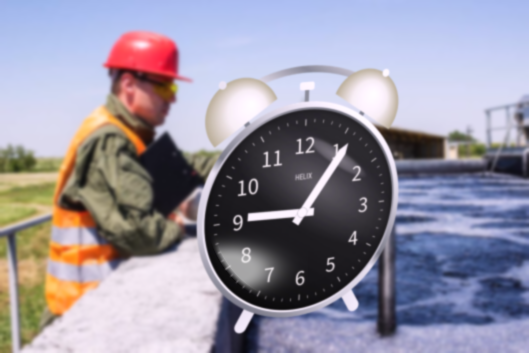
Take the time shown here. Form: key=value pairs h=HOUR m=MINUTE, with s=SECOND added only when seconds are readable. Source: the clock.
h=9 m=6
